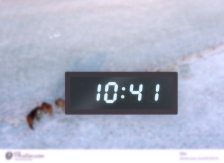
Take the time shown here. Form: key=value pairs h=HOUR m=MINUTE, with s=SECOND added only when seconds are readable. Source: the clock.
h=10 m=41
